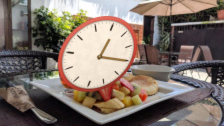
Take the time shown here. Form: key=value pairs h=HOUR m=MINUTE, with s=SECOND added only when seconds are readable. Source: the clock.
h=12 m=15
